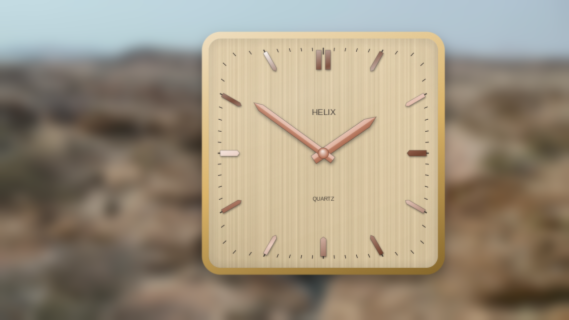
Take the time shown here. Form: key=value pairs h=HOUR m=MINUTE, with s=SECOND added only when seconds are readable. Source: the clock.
h=1 m=51
